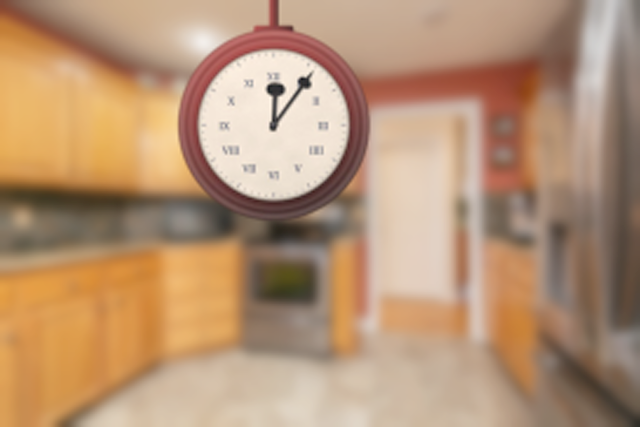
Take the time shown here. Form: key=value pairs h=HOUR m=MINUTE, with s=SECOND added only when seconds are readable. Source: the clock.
h=12 m=6
